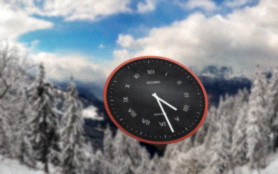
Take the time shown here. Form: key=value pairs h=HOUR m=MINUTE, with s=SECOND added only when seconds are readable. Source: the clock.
h=4 m=28
